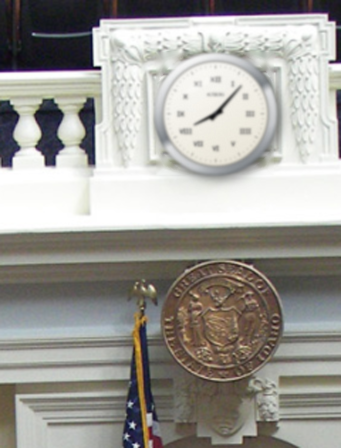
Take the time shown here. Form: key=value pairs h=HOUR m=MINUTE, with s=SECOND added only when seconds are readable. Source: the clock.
h=8 m=7
